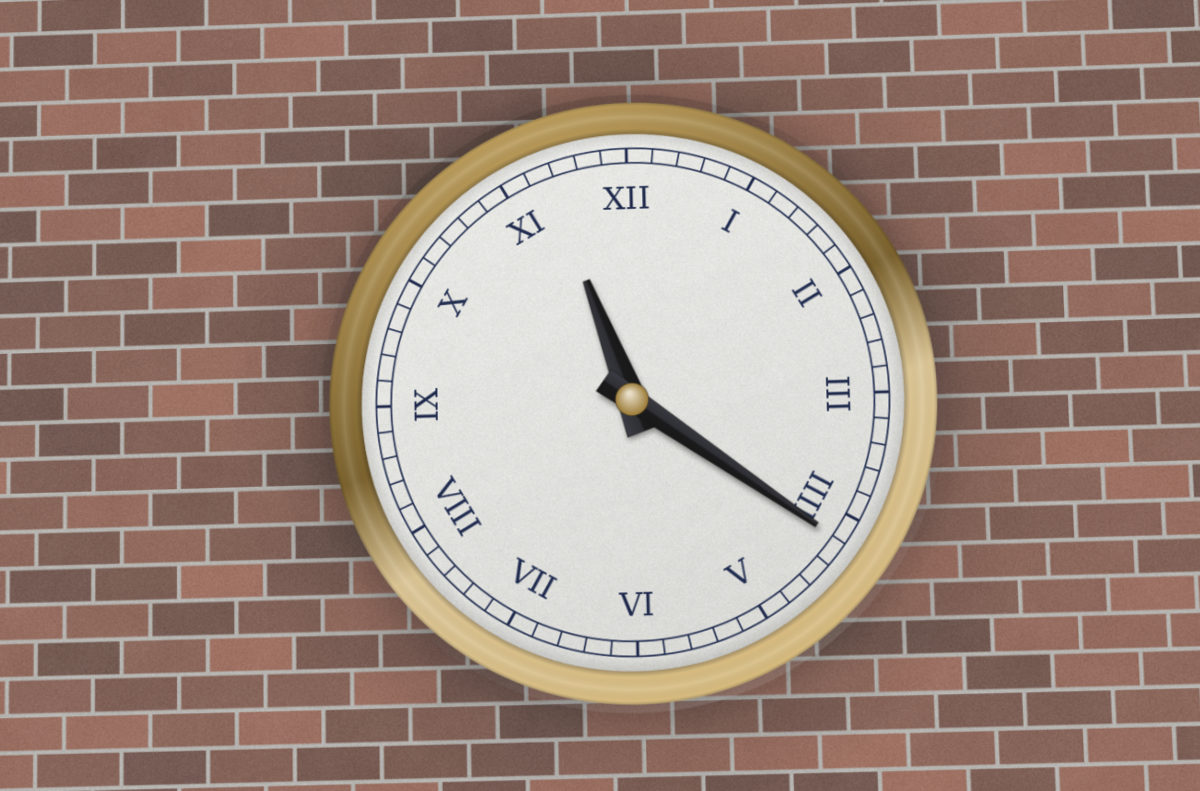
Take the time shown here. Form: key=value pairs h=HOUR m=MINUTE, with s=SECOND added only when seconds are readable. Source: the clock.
h=11 m=21
